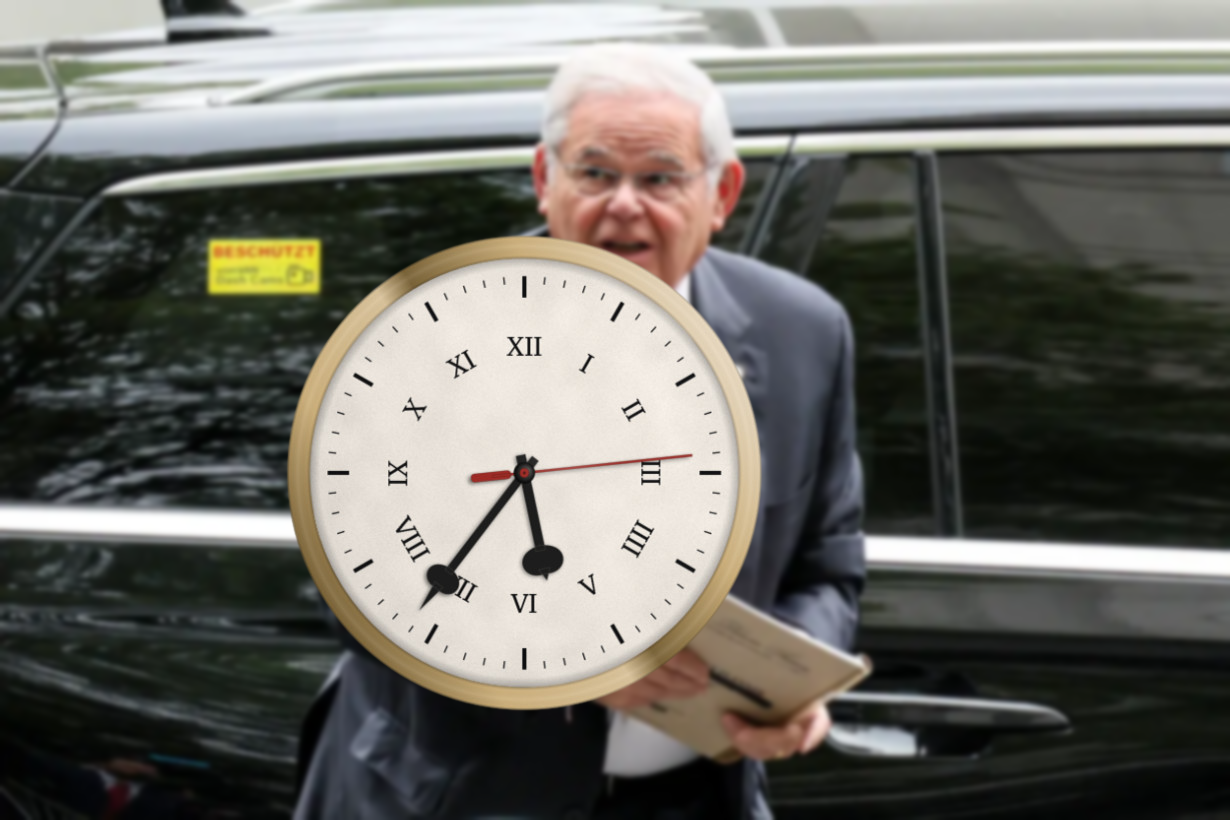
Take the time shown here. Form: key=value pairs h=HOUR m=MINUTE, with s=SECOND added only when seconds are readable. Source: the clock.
h=5 m=36 s=14
